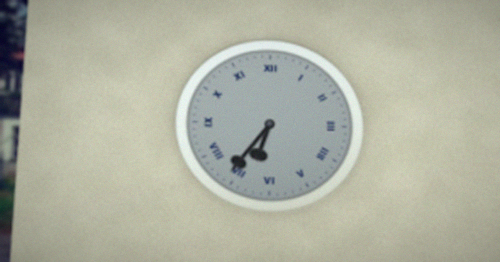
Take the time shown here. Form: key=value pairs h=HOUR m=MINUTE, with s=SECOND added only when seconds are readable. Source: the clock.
h=6 m=36
